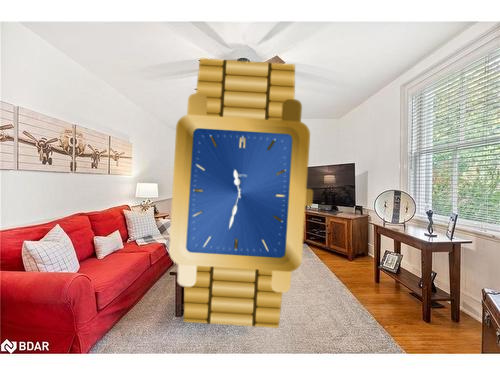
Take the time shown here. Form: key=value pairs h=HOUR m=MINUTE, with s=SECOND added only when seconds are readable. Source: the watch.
h=11 m=32
